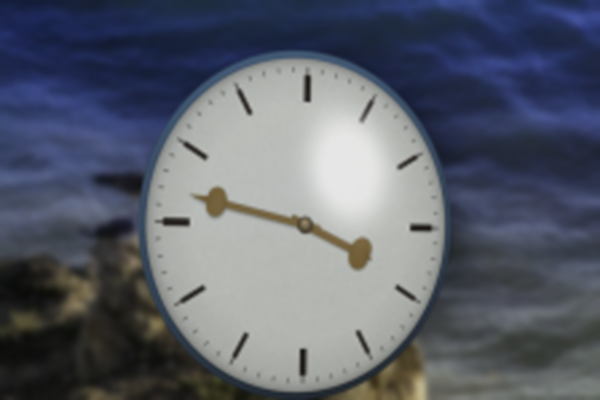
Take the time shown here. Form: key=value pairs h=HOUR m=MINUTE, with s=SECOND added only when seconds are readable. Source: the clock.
h=3 m=47
